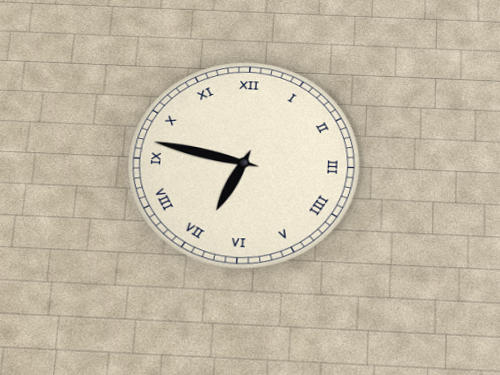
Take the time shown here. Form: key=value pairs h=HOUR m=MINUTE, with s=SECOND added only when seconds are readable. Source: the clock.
h=6 m=47
